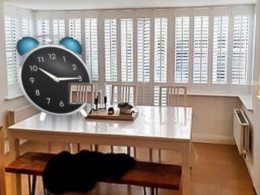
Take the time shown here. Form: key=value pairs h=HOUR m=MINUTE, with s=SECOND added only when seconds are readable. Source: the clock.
h=10 m=15
